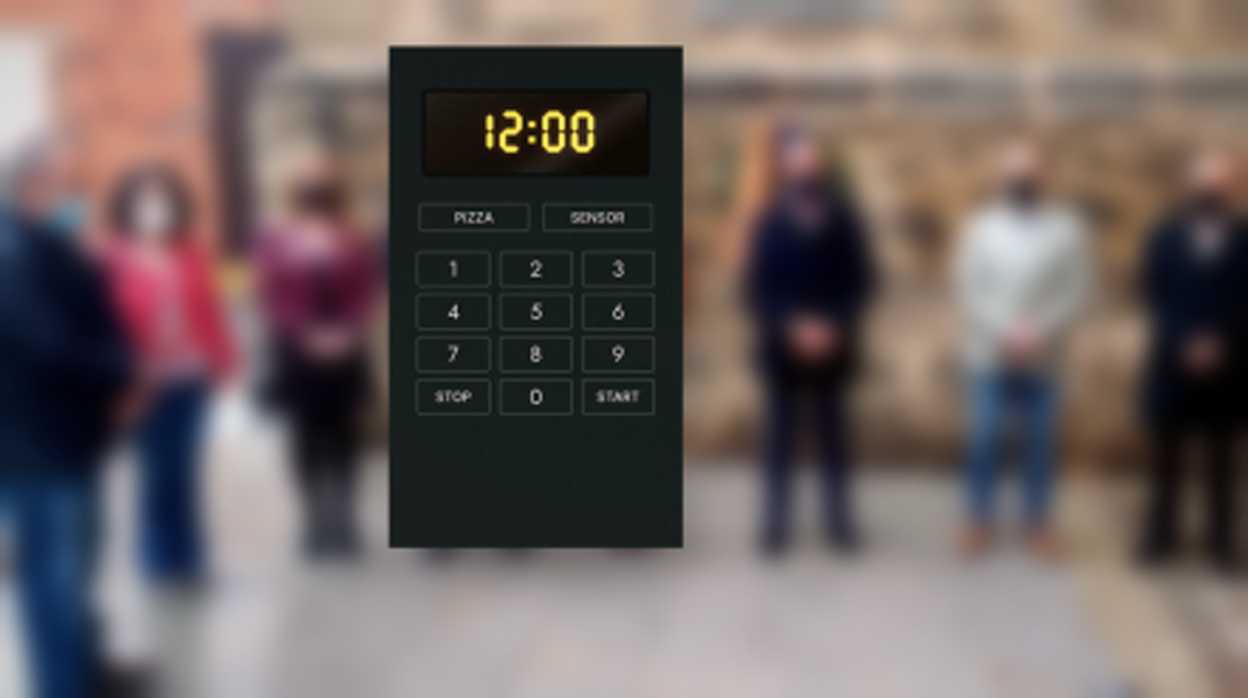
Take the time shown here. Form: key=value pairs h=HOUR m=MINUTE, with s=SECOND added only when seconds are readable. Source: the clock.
h=12 m=0
